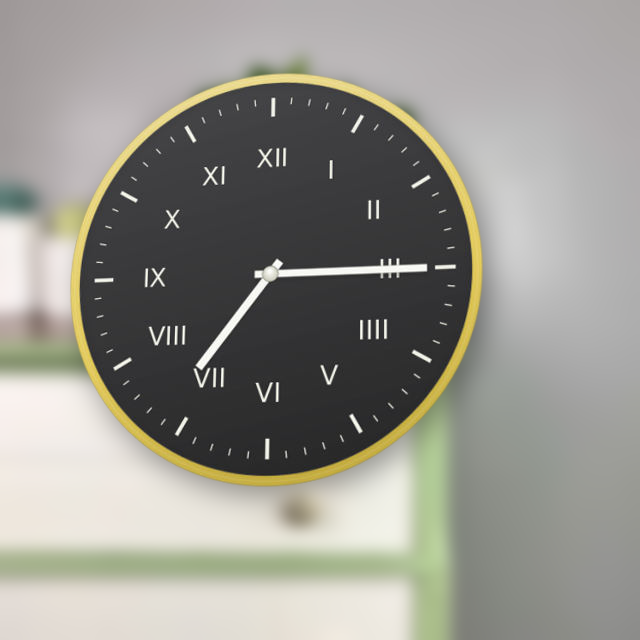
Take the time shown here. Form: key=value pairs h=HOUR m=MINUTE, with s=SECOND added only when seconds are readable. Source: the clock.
h=7 m=15
